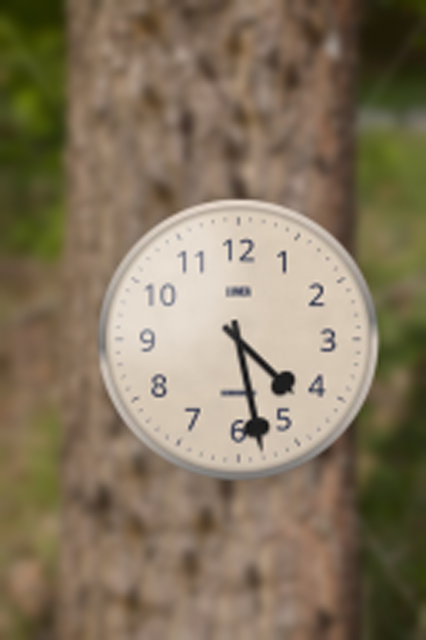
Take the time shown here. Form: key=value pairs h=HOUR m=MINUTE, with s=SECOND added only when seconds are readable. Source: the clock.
h=4 m=28
